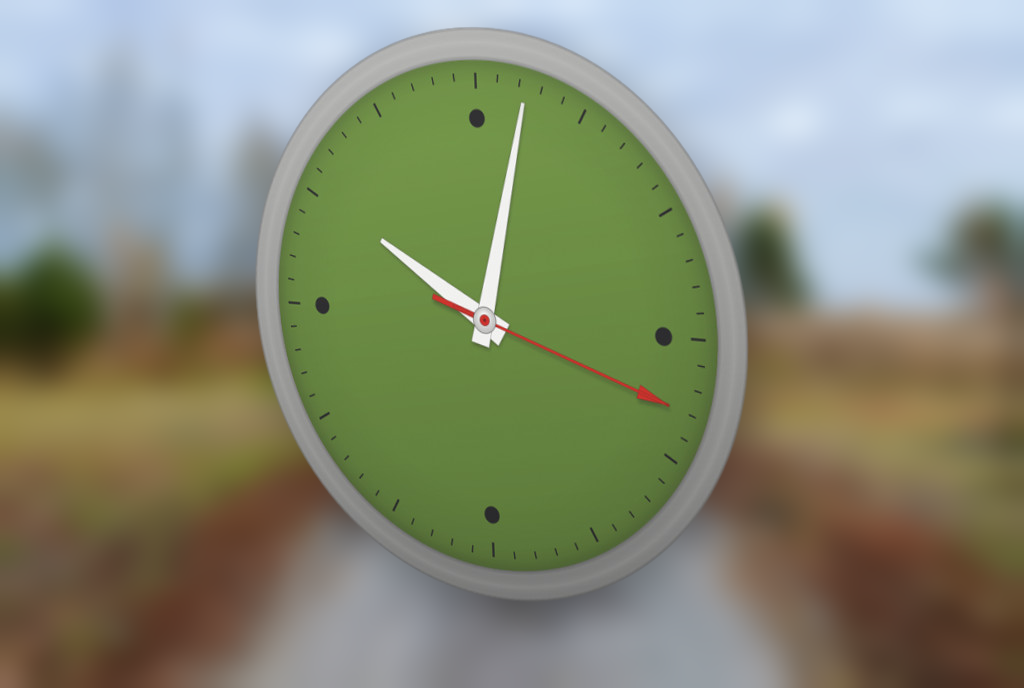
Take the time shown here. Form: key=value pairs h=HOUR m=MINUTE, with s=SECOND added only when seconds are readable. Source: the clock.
h=10 m=2 s=18
